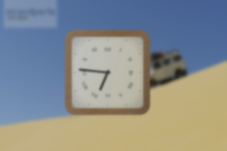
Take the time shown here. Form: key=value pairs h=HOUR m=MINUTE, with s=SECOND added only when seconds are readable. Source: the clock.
h=6 m=46
